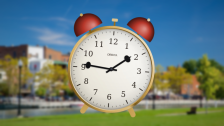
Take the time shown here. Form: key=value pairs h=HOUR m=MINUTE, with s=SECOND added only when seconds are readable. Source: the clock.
h=1 m=46
